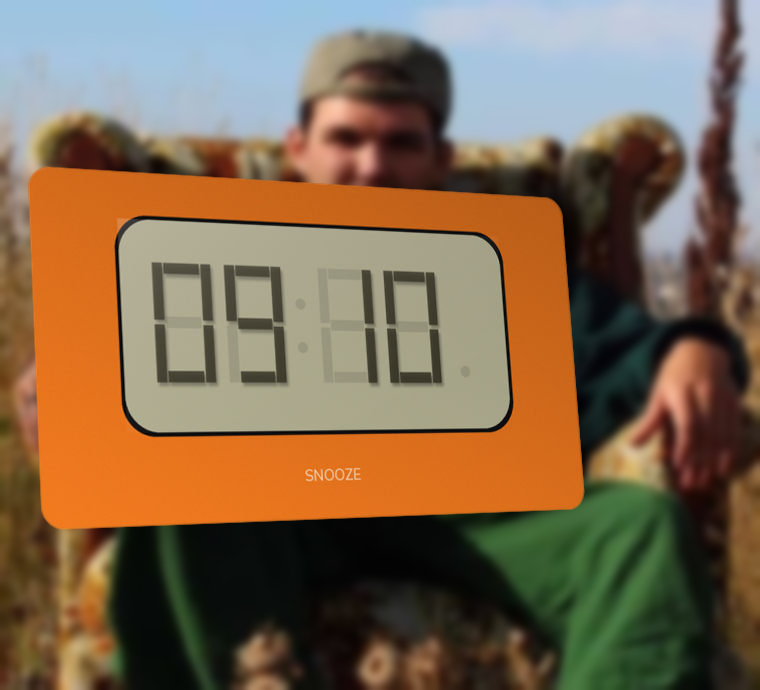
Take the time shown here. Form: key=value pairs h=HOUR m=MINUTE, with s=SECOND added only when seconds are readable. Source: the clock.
h=9 m=10
